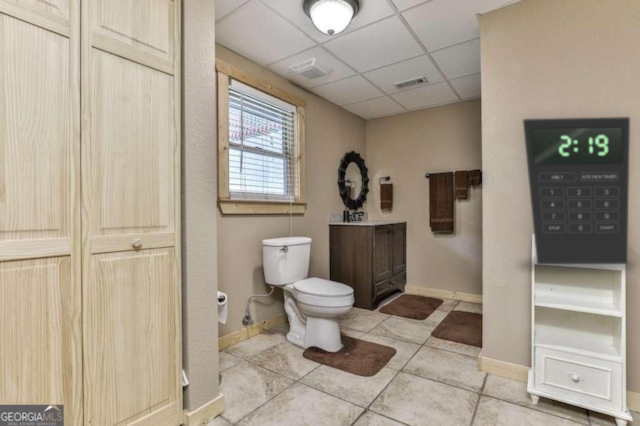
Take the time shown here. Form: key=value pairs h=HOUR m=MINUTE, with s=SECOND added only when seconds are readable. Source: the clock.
h=2 m=19
